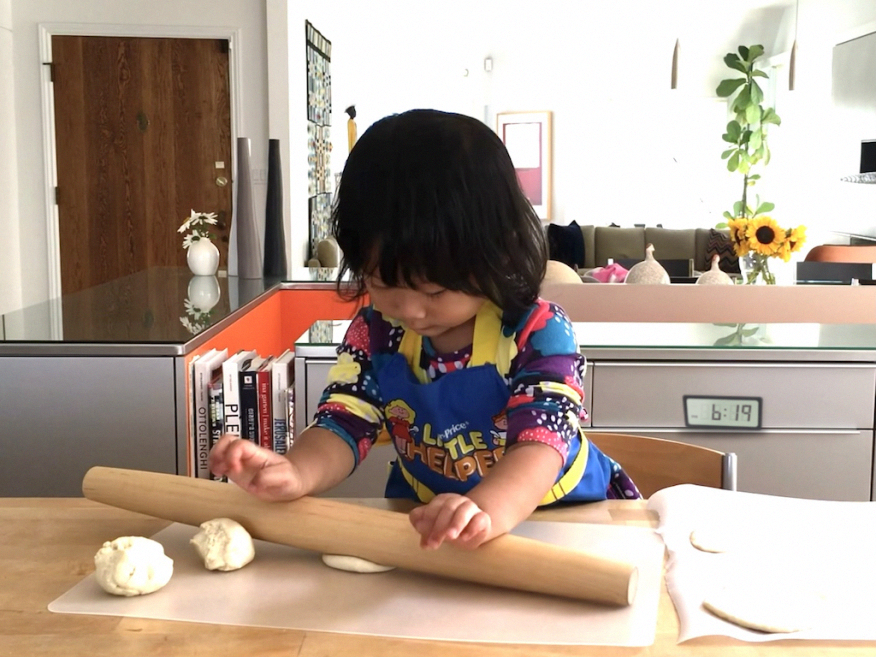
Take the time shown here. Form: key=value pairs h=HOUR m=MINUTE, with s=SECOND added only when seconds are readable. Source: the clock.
h=6 m=19
